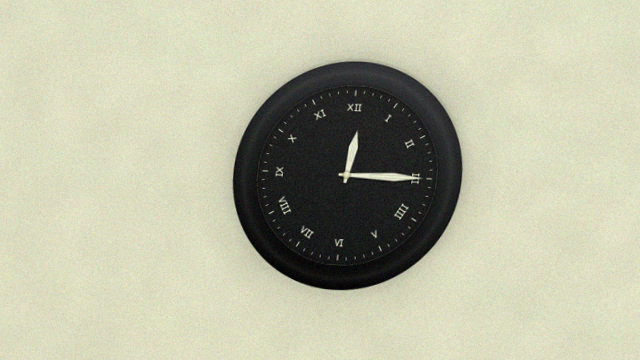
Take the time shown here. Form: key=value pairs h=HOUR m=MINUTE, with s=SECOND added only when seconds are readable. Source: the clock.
h=12 m=15
